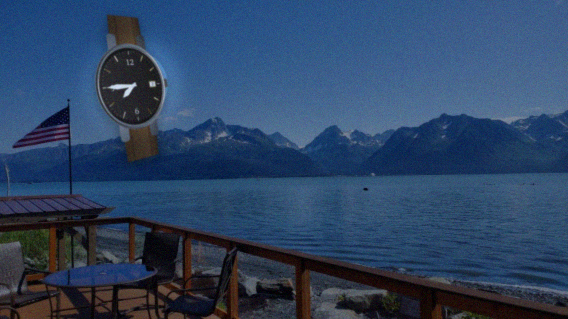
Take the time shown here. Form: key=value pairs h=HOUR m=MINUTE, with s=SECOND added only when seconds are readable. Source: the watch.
h=7 m=45
